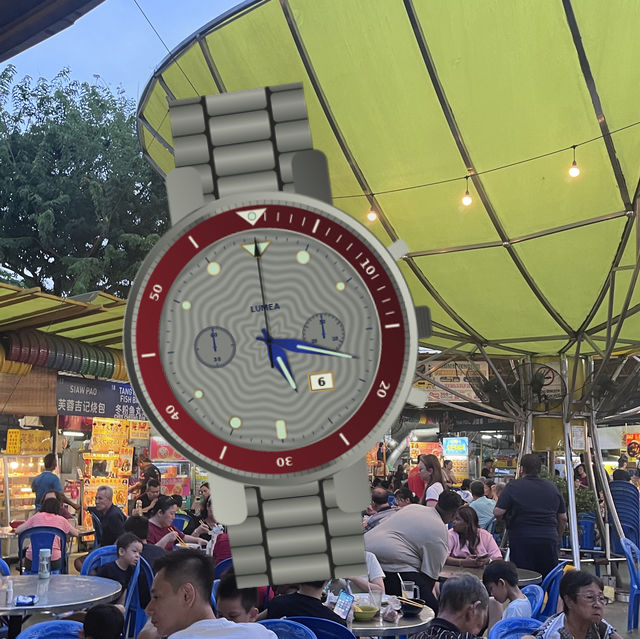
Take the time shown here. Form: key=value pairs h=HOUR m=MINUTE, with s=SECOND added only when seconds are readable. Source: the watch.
h=5 m=18
